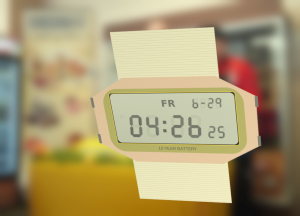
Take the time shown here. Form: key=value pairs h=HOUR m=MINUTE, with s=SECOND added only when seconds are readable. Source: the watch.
h=4 m=26 s=25
